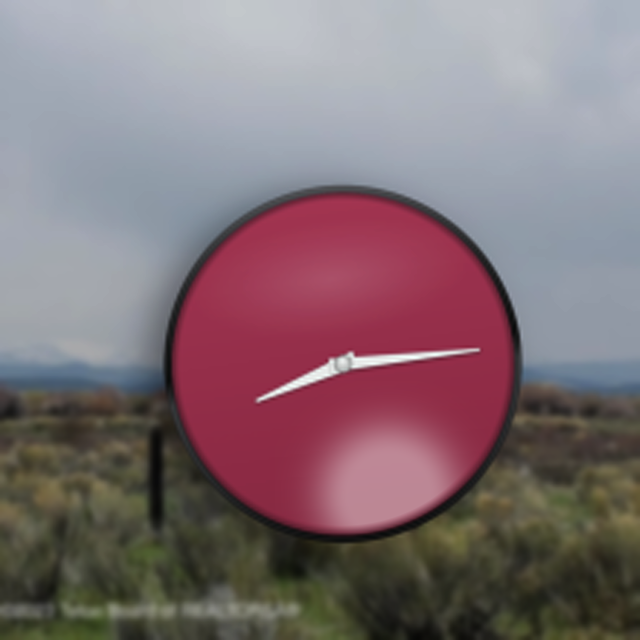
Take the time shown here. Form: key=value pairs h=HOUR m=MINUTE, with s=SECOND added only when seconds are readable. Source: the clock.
h=8 m=14
